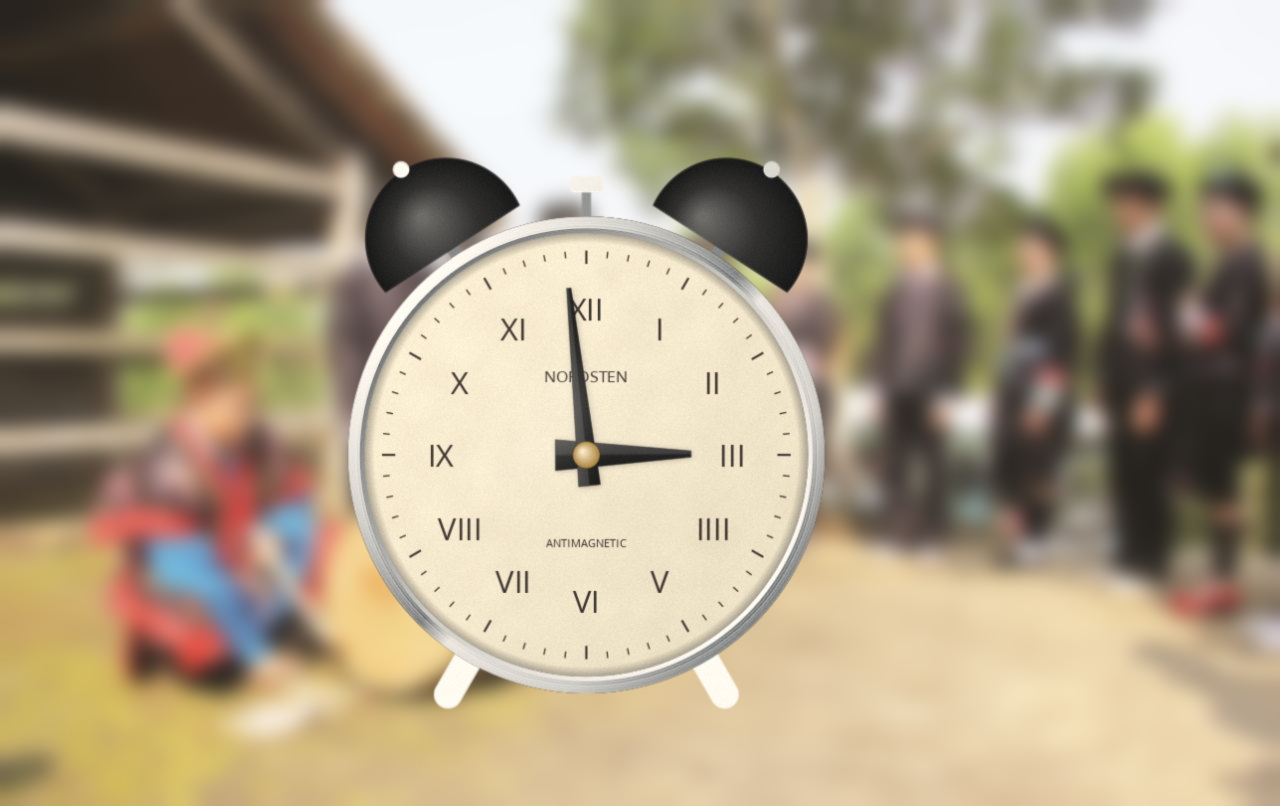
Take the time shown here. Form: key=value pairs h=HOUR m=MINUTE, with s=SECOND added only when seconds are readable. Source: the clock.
h=2 m=59
